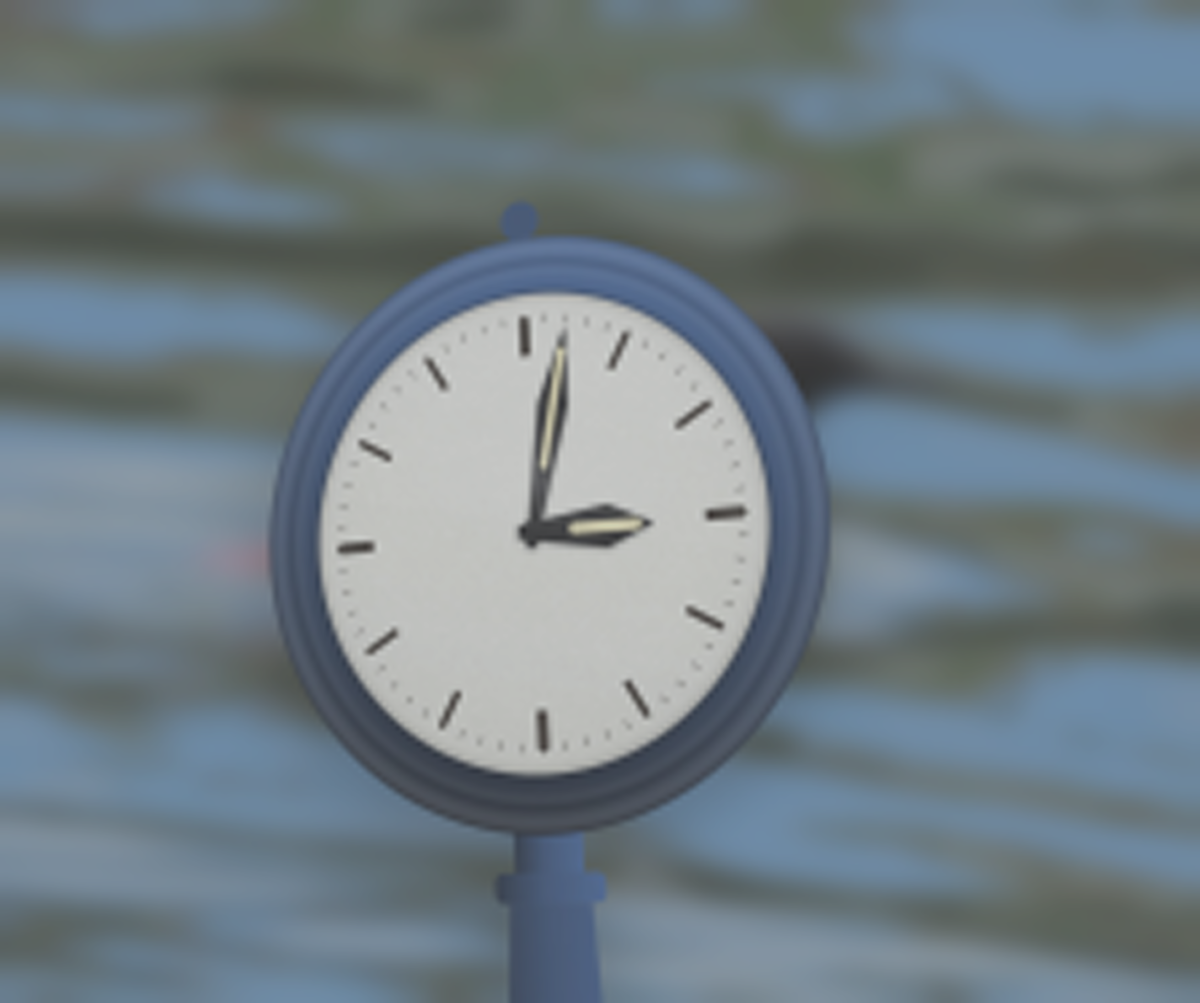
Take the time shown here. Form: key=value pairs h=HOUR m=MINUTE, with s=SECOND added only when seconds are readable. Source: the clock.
h=3 m=2
